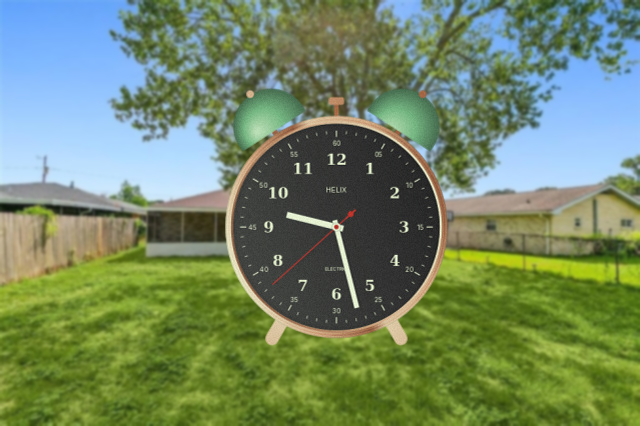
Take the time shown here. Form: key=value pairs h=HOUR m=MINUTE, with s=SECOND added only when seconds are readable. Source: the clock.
h=9 m=27 s=38
